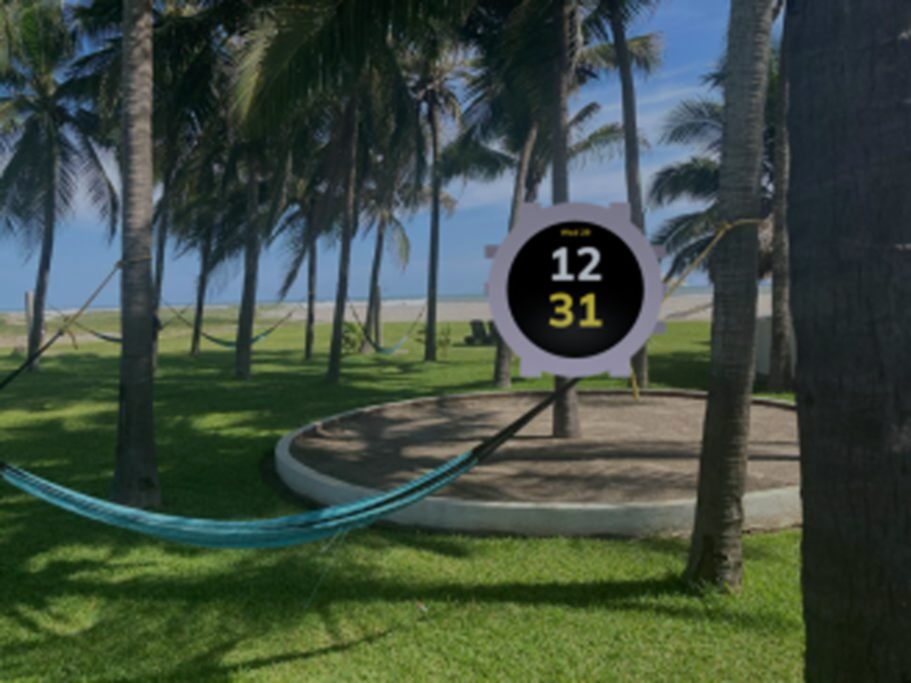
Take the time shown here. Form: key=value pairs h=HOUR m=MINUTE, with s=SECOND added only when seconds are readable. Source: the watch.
h=12 m=31
